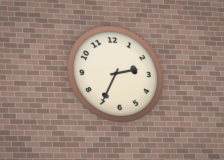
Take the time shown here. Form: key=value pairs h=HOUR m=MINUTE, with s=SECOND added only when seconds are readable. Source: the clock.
h=2 m=35
